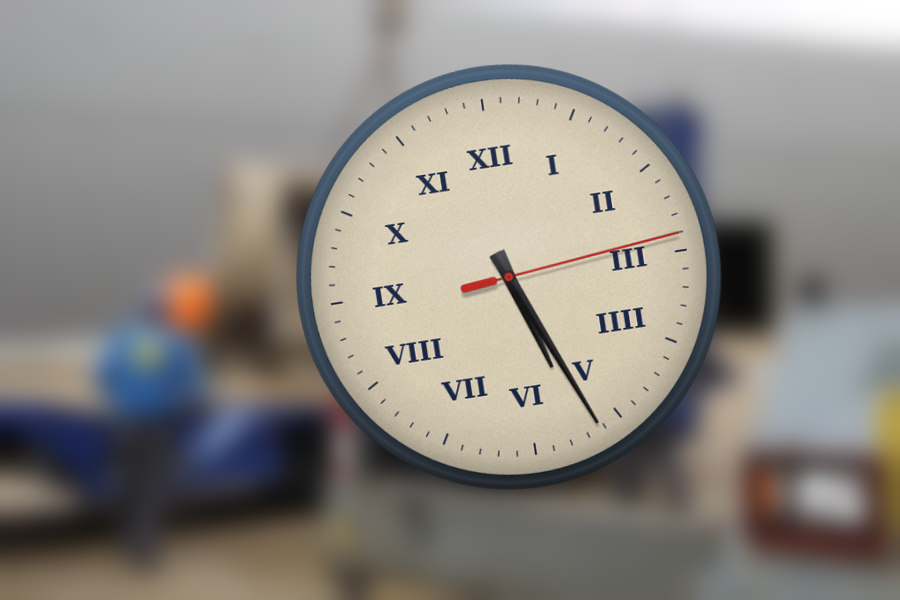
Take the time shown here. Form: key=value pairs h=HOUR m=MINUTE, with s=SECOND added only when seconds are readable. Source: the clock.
h=5 m=26 s=14
